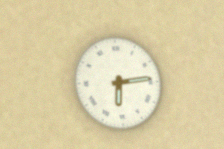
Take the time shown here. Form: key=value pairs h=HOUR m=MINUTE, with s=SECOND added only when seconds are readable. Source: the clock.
h=6 m=14
